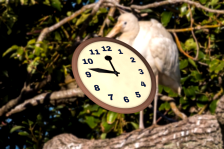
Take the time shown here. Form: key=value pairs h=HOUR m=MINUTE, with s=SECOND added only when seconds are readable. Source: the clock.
h=11 m=47
